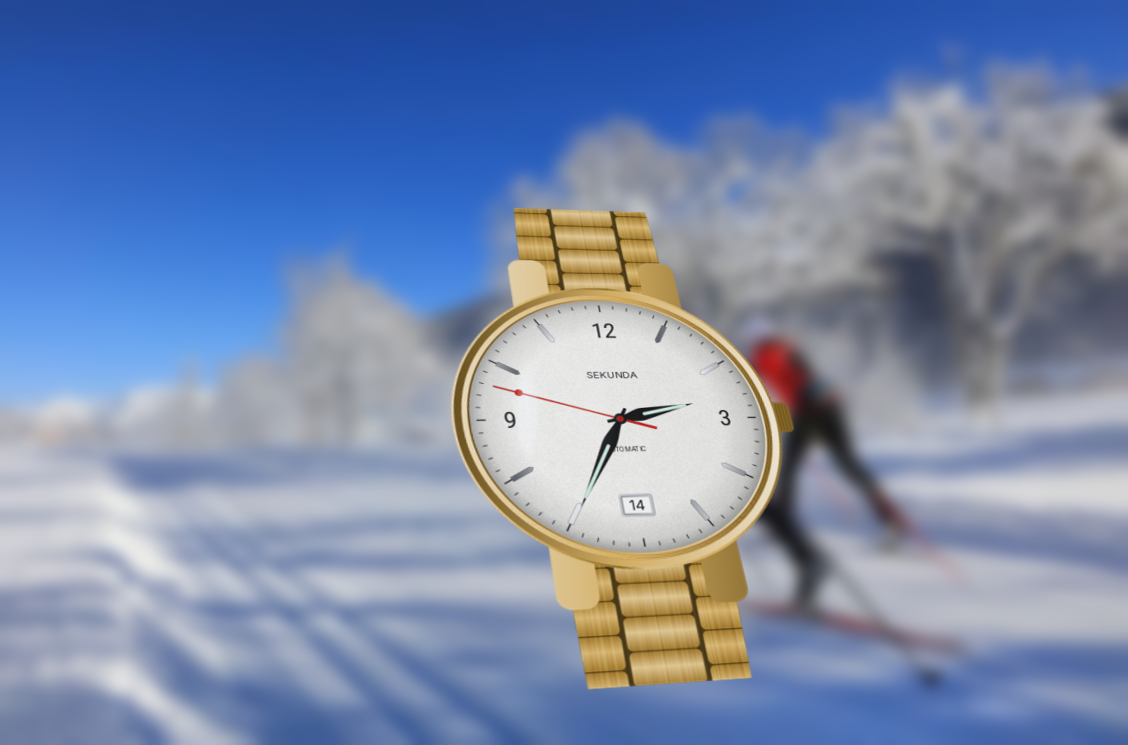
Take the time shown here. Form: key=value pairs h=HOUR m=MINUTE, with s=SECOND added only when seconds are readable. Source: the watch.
h=2 m=34 s=48
